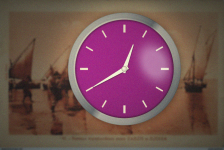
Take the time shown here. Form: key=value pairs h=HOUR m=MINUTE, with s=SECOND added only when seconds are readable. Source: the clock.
h=12 m=40
